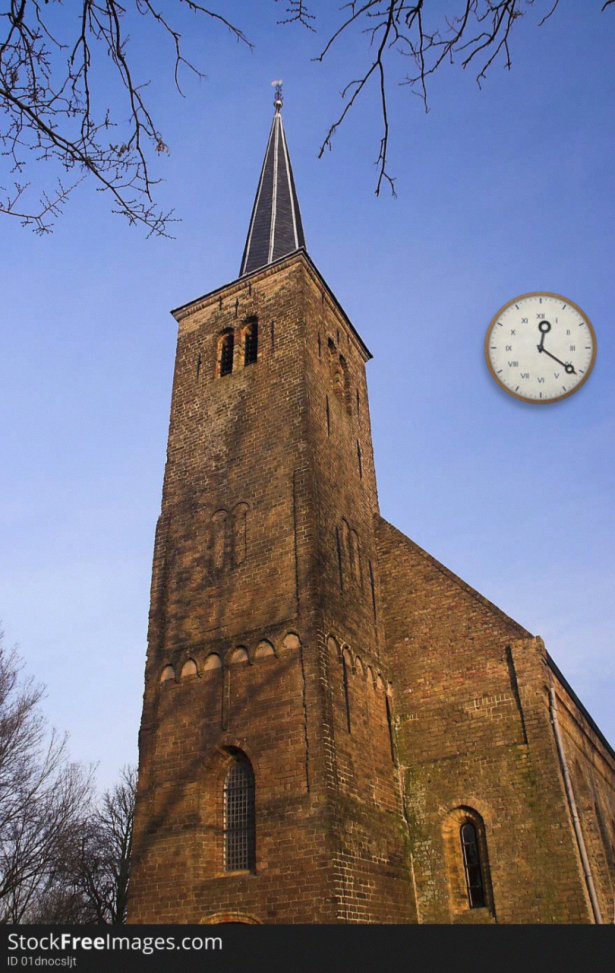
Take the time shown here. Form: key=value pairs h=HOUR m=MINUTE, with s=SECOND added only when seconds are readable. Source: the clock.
h=12 m=21
